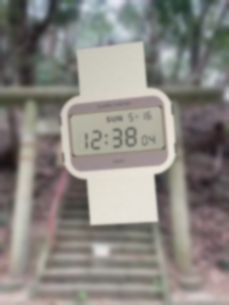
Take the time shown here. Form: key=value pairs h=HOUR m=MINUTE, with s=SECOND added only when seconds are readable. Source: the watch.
h=12 m=38
